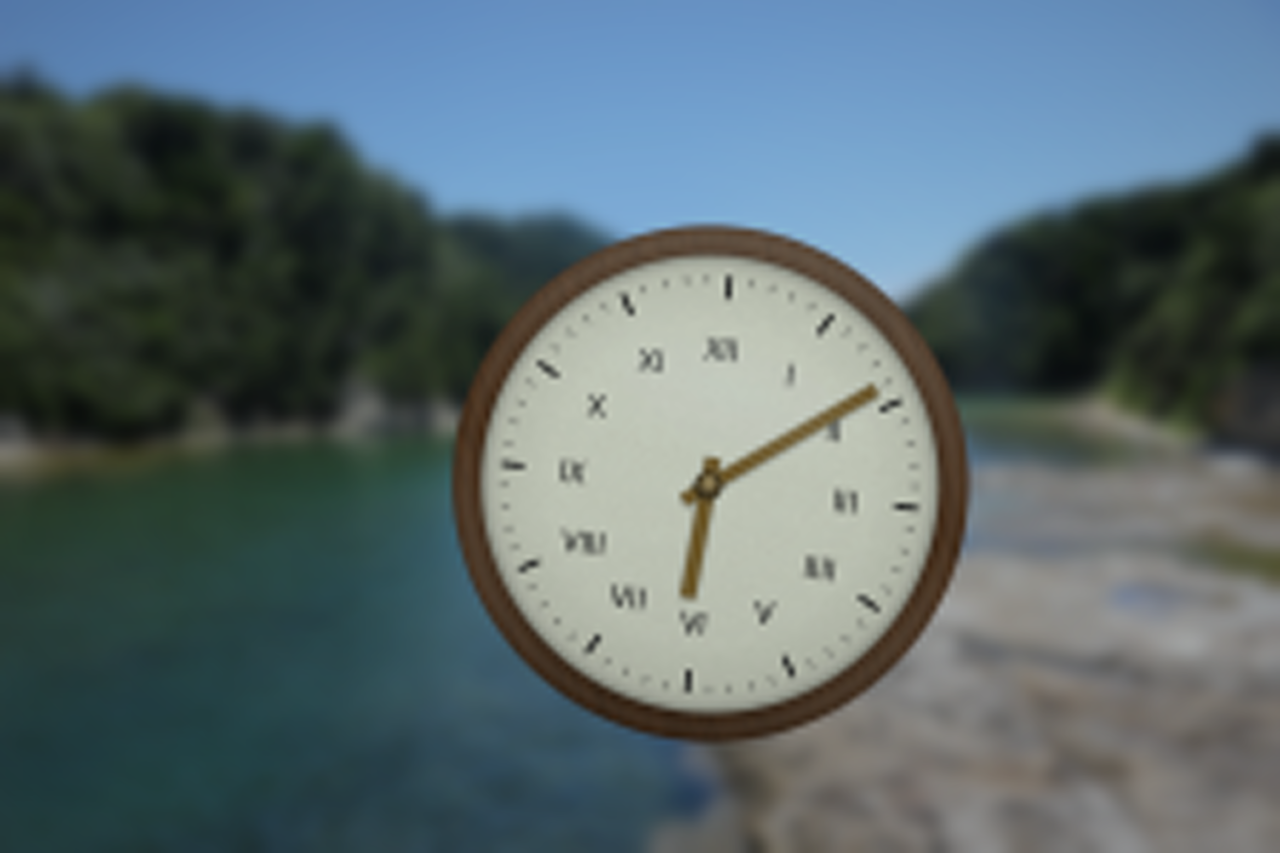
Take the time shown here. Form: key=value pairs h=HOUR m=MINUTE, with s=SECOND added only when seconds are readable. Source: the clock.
h=6 m=9
